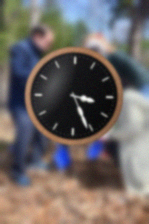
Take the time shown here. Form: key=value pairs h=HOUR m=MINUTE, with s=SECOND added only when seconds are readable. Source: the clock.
h=3 m=26
